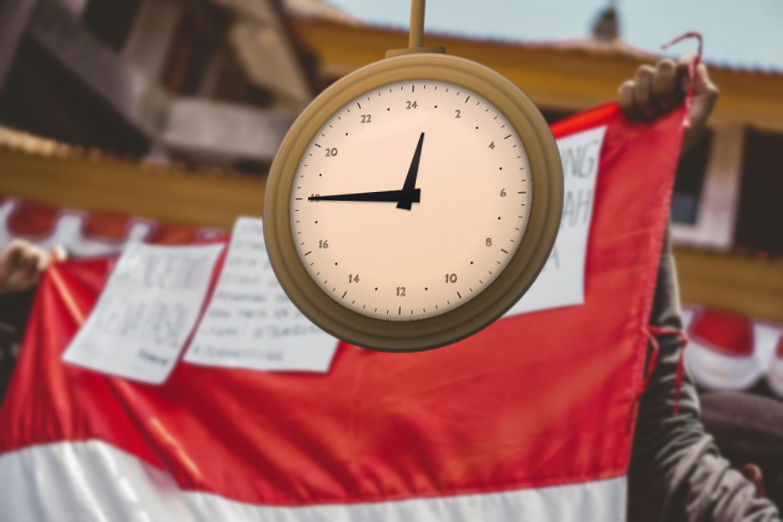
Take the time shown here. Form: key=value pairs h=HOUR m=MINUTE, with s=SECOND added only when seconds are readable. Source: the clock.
h=0 m=45
